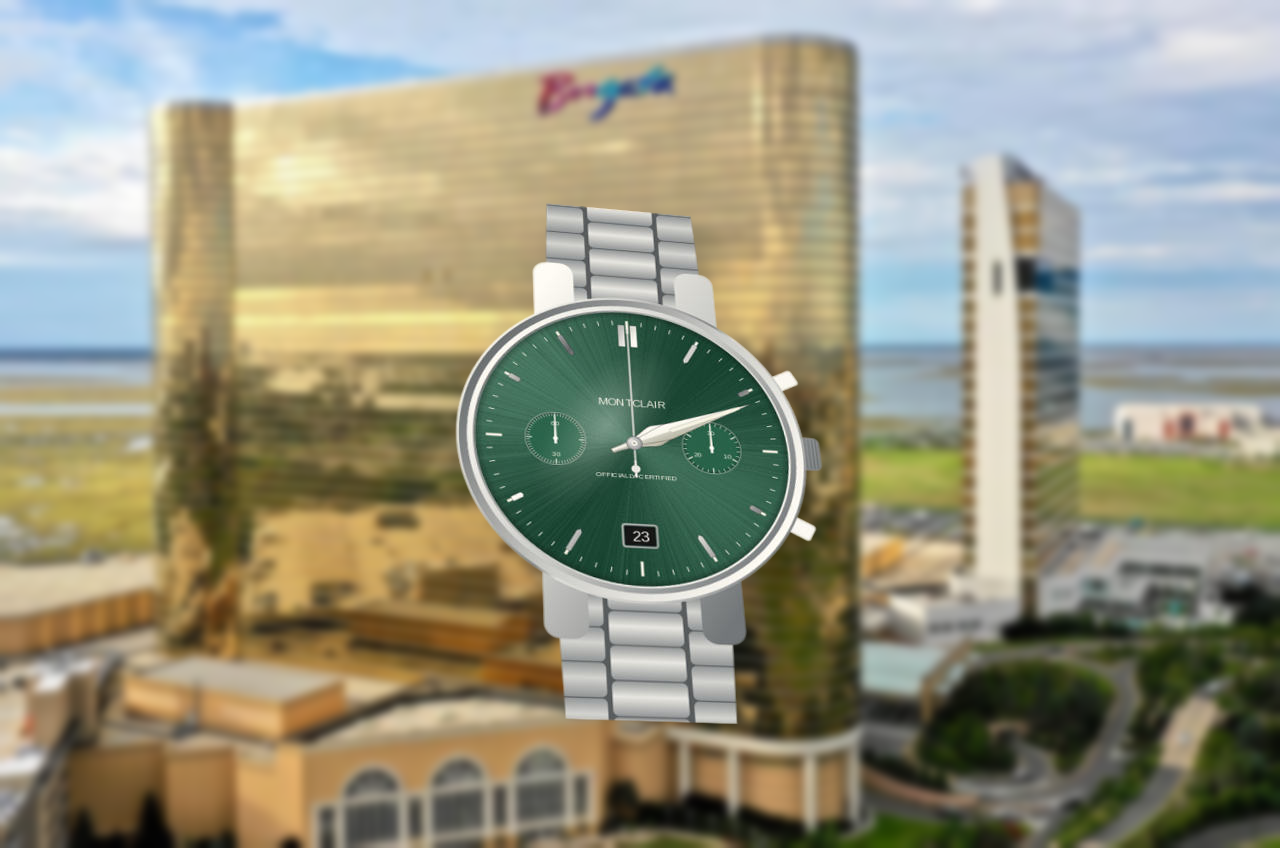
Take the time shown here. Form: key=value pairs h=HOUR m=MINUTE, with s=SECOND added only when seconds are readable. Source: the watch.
h=2 m=11
